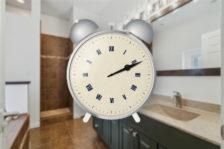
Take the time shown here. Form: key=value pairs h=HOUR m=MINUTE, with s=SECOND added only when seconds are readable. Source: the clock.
h=2 m=11
